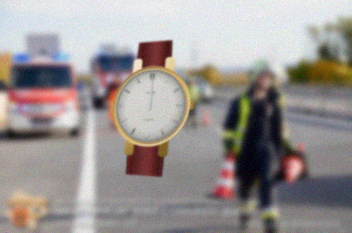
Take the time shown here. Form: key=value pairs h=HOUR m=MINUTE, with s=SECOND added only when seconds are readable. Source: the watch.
h=12 m=0
